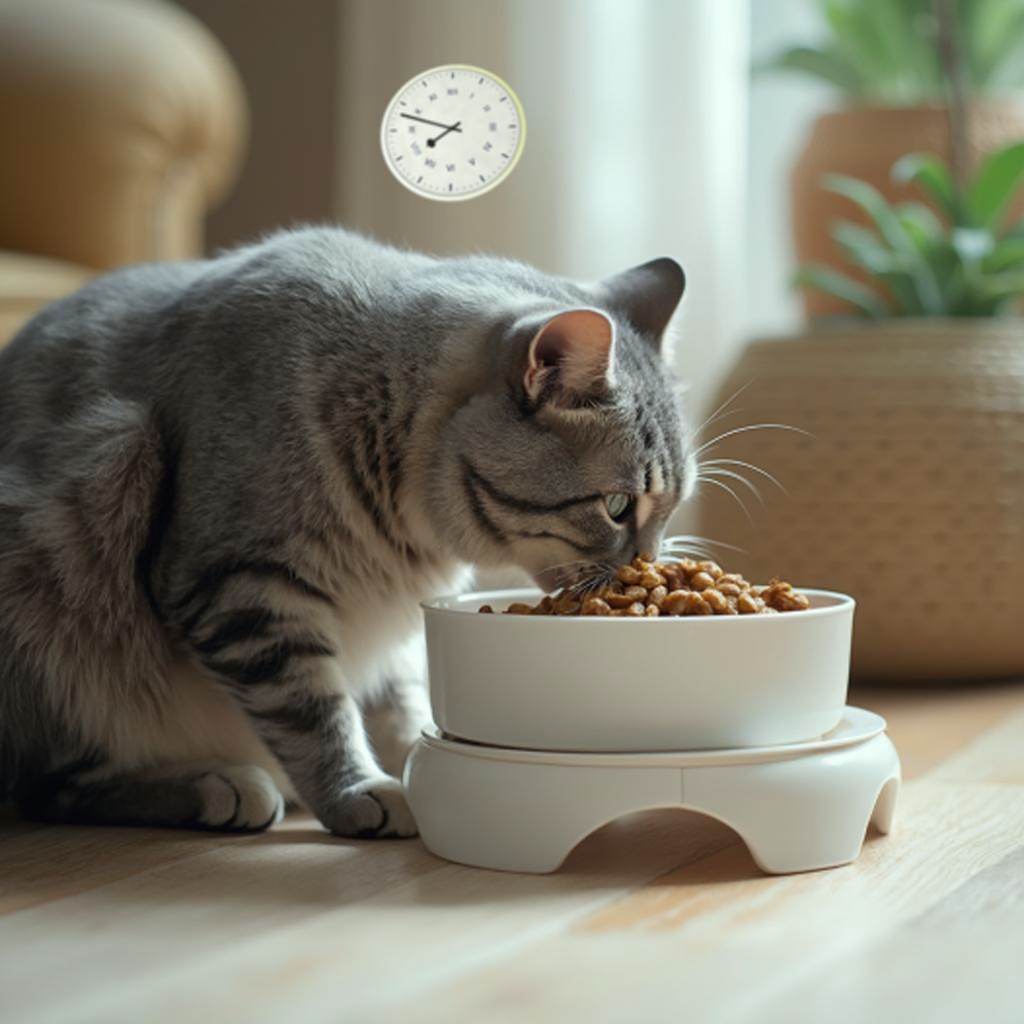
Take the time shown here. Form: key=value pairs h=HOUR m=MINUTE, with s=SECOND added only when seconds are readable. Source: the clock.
h=7 m=48
